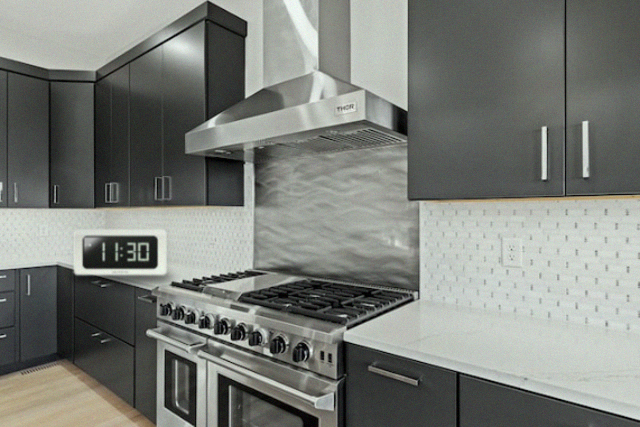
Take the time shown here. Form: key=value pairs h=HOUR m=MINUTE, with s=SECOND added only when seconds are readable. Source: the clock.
h=11 m=30
